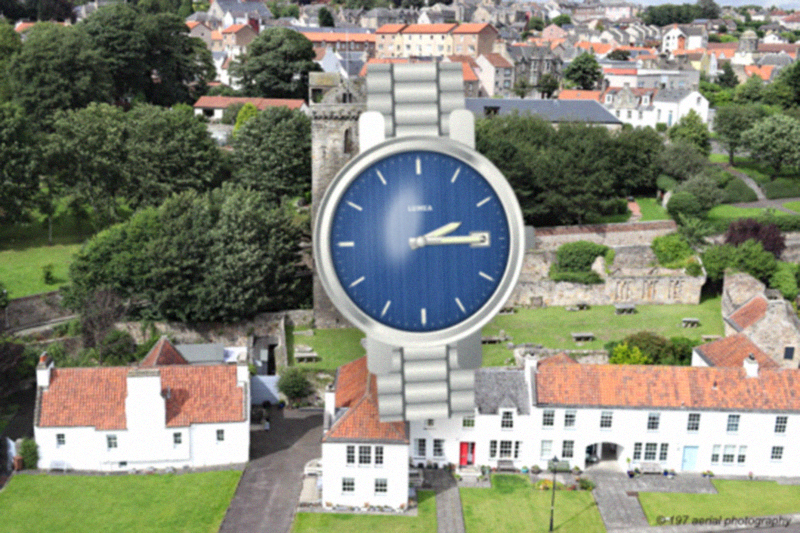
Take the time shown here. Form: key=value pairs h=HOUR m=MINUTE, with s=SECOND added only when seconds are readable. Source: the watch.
h=2 m=15
